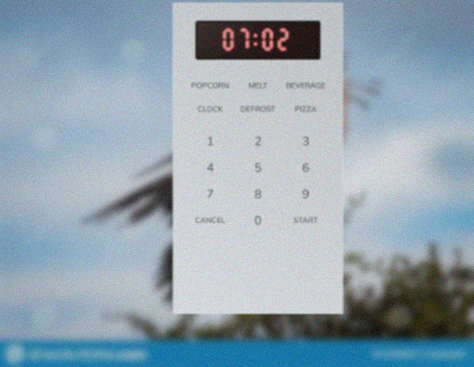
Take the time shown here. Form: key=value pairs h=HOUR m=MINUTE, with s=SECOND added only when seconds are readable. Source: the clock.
h=7 m=2
